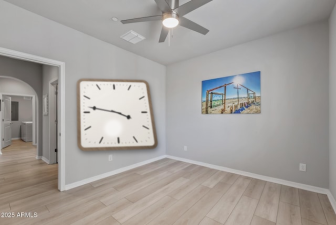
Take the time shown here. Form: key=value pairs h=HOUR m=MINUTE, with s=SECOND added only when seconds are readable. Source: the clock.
h=3 m=47
